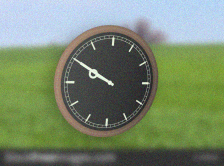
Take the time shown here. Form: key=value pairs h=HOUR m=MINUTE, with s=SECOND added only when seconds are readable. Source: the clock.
h=9 m=50
